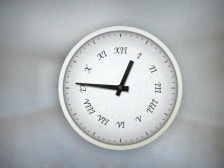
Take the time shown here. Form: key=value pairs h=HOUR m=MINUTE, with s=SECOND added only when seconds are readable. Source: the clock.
h=12 m=46
